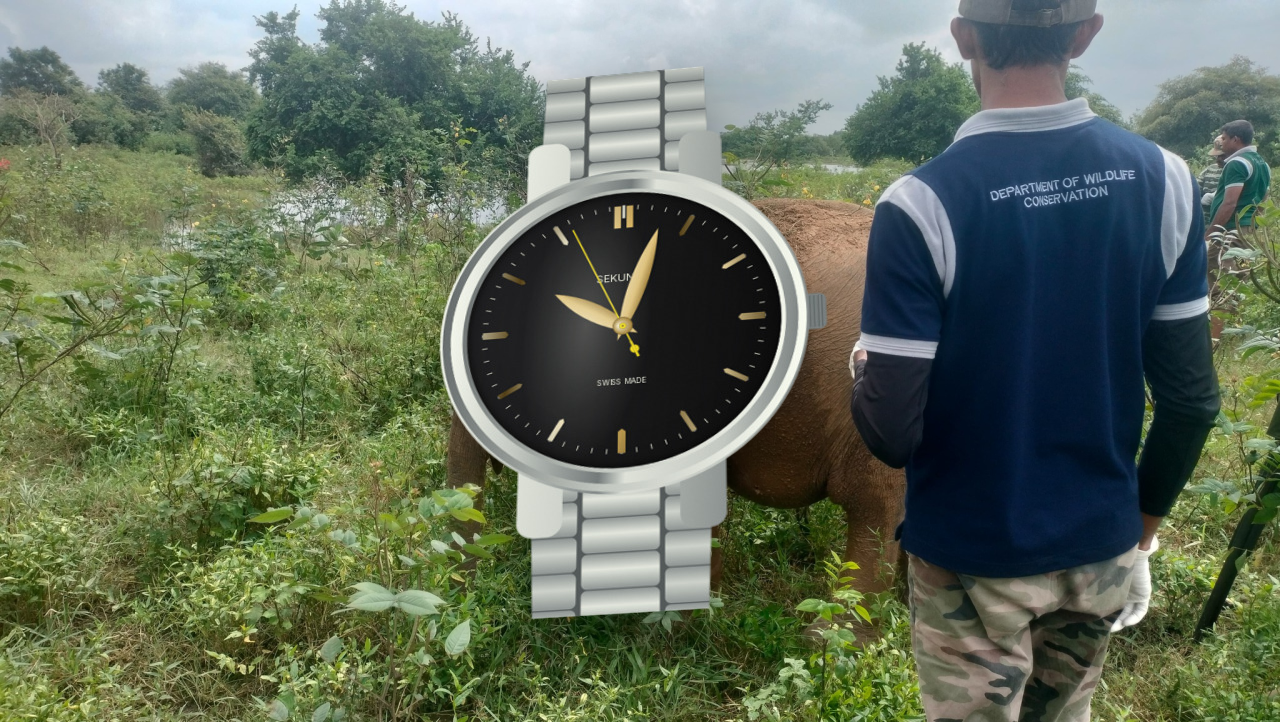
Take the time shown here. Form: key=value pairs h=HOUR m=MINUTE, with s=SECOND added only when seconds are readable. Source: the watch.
h=10 m=2 s=56
